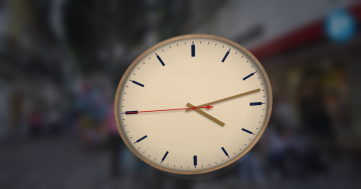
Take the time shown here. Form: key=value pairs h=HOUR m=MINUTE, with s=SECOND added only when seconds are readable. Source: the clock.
h=4 m=12 s=45
